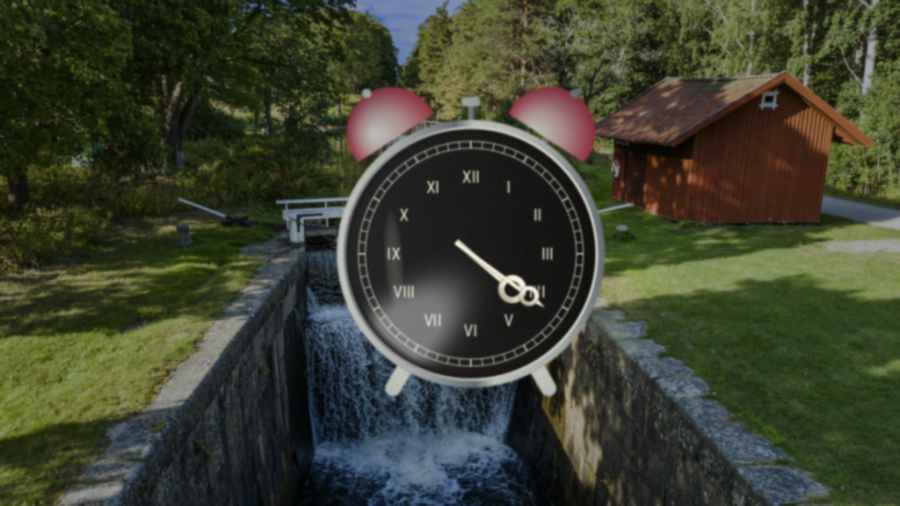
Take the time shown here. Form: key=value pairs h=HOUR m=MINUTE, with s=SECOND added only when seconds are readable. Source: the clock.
h=4 m=21
